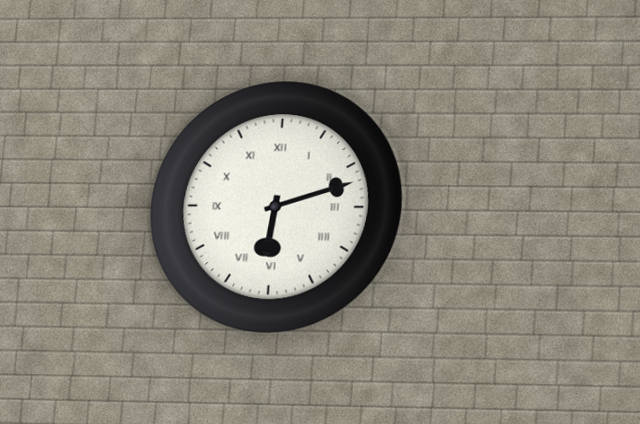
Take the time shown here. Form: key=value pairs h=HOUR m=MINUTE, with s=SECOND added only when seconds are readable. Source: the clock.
h=6 m=12
